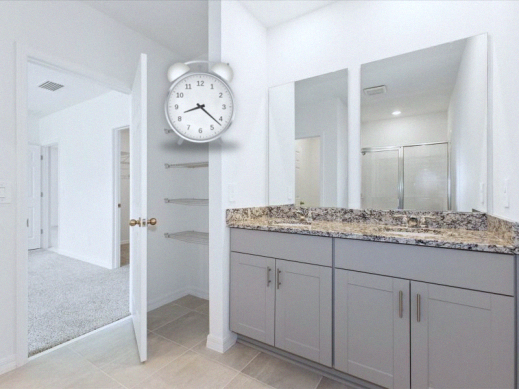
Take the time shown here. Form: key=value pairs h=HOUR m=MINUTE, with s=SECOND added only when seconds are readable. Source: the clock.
h=8 m=22
